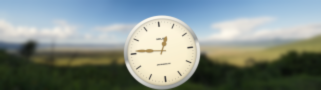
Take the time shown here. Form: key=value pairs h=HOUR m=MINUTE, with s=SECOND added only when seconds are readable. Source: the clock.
h=12 m=46
